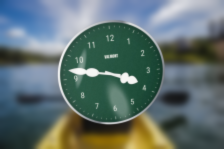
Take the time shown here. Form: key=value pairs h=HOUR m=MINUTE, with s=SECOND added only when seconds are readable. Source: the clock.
h=3 m=47
